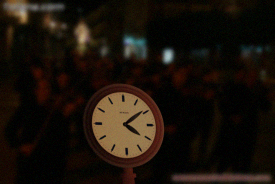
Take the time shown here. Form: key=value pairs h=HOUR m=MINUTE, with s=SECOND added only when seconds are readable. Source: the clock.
h=4 m=9
